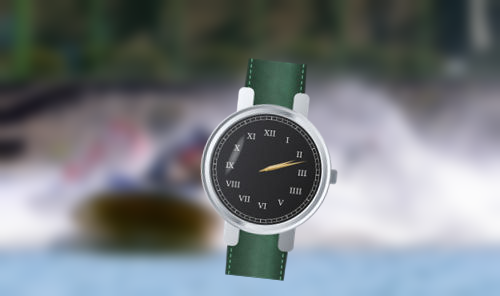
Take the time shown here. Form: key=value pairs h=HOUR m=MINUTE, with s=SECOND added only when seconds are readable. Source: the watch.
h=2 m=12
